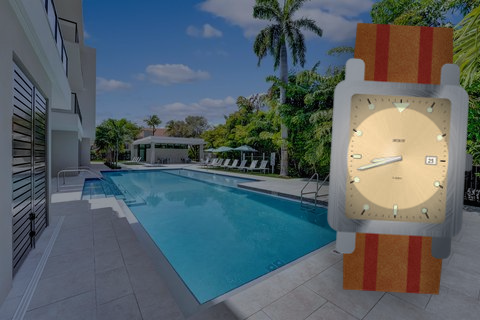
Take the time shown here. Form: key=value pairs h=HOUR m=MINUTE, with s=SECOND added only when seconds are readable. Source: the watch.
h=8 m=42
